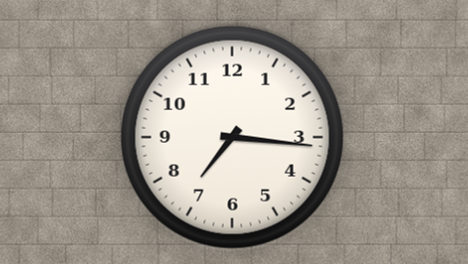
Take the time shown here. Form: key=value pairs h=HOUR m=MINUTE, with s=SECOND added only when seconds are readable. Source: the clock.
h=7 m=16
